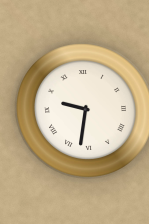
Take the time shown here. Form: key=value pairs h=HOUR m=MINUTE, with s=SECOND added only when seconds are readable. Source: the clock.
h=9 m=32
